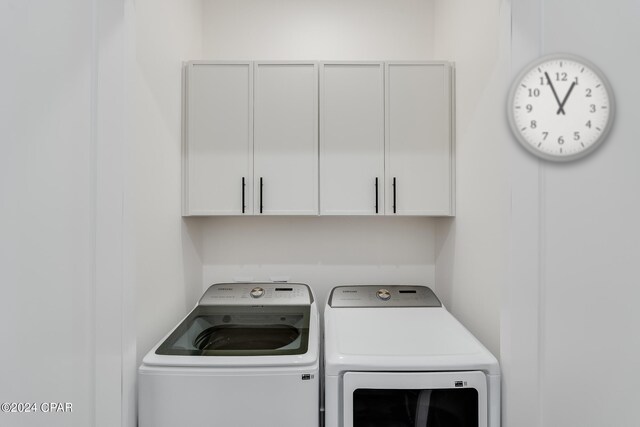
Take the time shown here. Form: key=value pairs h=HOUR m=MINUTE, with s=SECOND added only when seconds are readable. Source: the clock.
h=12 m=56
